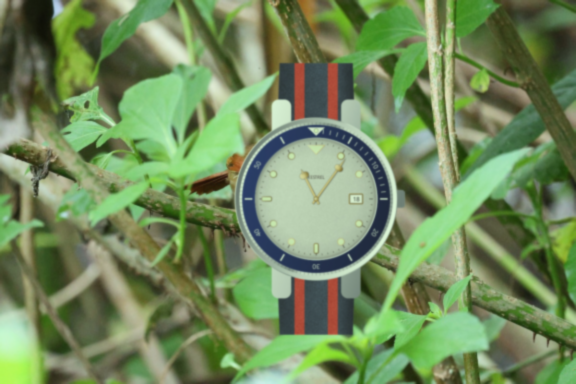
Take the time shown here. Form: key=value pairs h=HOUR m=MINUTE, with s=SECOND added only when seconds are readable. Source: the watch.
h=11 m=6
